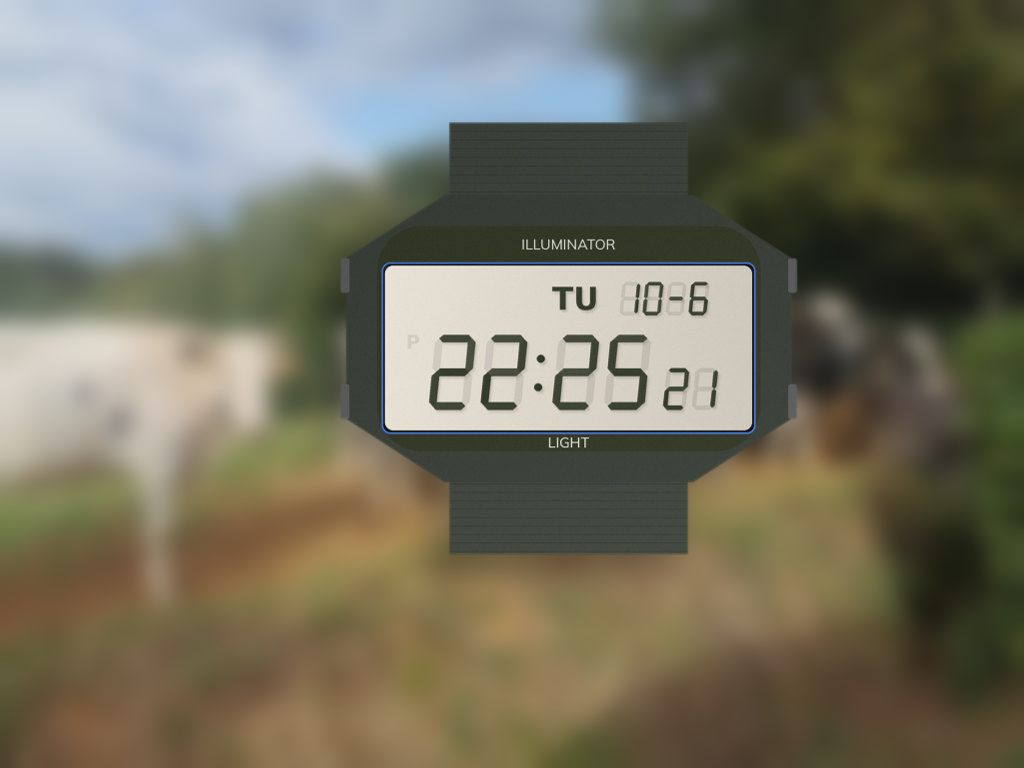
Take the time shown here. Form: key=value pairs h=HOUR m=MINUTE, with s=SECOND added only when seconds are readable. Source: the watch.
h=22 m=25 s=21
